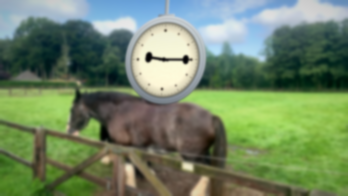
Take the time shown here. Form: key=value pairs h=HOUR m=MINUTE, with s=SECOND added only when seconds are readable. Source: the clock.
h=9 m=15
